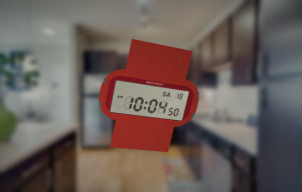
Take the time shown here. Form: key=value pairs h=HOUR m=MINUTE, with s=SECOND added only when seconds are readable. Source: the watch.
h=10 m=4 s=50
